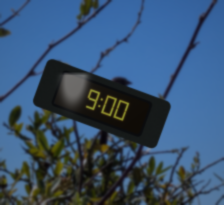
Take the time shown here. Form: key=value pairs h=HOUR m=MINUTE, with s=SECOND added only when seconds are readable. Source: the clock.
h=9 m=0
